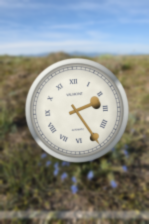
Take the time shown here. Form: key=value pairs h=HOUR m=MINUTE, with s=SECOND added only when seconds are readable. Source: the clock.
h=2 m=25
